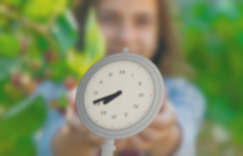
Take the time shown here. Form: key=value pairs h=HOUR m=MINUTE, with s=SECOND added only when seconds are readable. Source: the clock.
h=7 m=41
